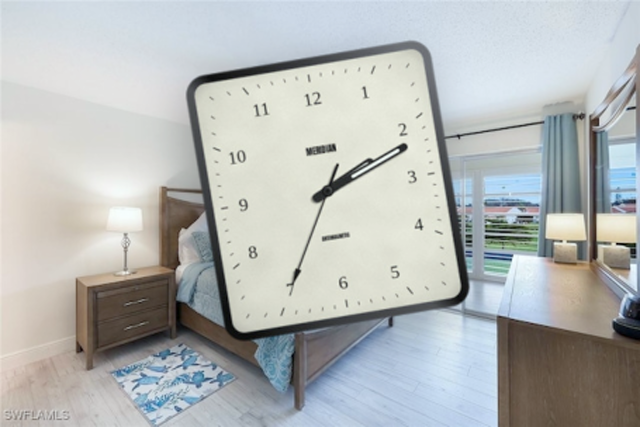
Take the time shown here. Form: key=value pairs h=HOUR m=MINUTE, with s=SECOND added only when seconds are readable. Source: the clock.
h=2 m=11 s=35
